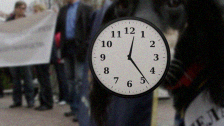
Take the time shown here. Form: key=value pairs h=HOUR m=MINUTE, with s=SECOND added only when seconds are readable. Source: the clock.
h=12 m=24
